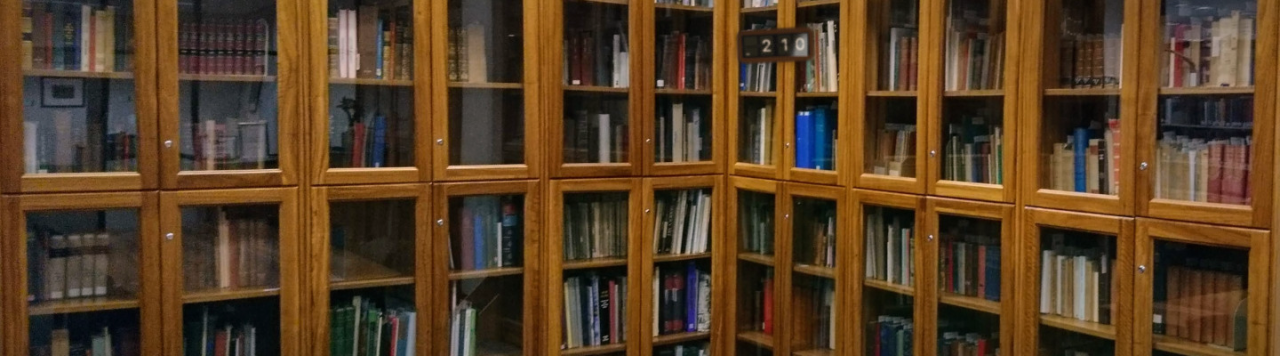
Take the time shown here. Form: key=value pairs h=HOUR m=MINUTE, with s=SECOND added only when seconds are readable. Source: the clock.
h=2 m=10
